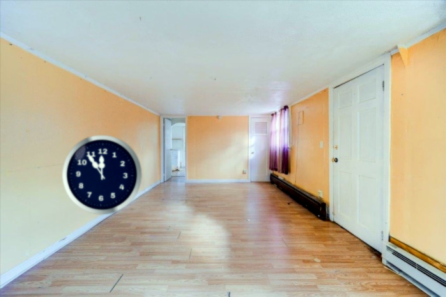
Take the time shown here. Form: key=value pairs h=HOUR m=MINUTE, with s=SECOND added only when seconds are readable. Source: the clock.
h=11 m=54
